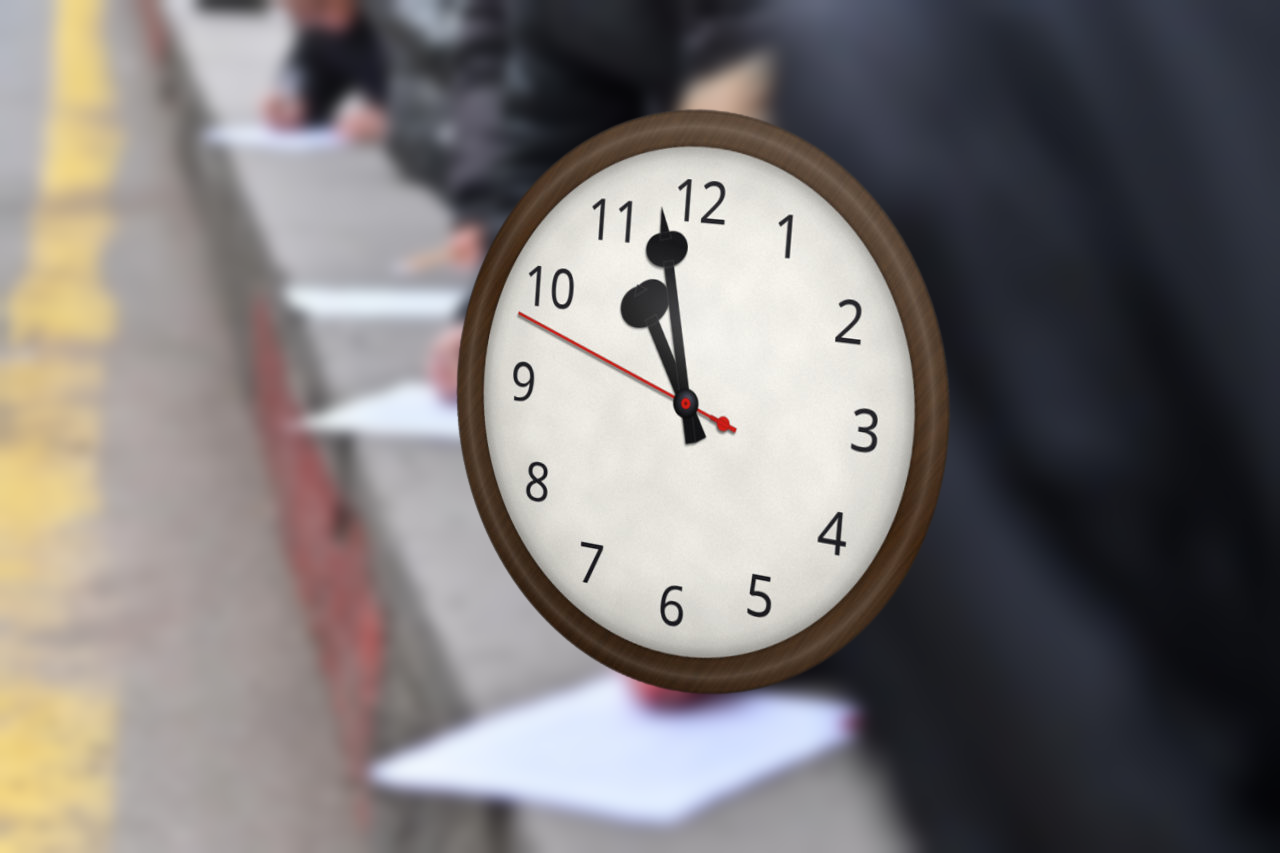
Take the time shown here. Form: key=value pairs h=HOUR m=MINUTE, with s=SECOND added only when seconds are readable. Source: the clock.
h=10 m=57 s=48
